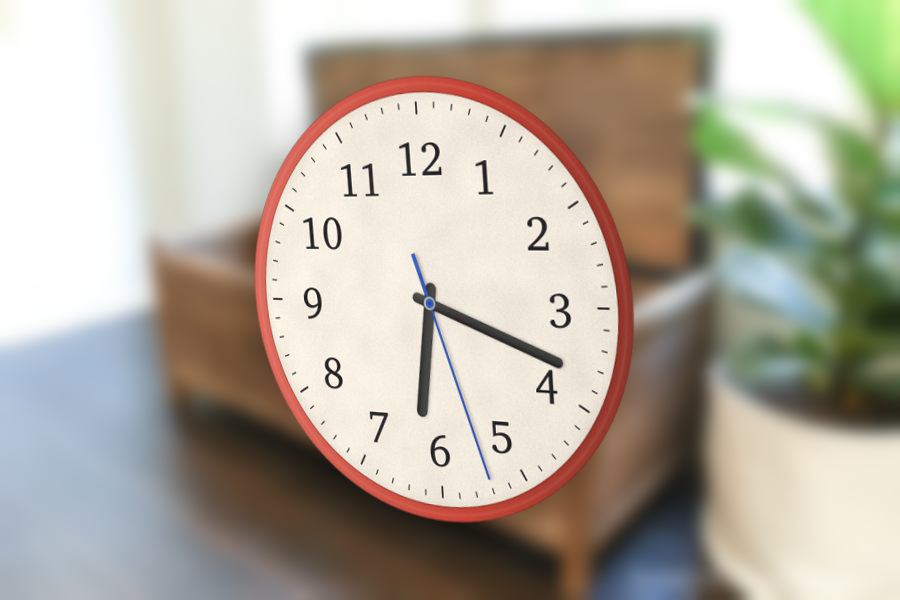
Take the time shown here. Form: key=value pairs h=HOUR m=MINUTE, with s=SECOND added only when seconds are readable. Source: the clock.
h=6 m=18 s=27
